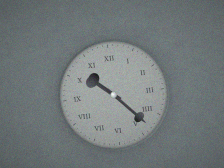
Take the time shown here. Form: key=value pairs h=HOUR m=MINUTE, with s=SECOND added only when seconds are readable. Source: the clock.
h=10 m=23
